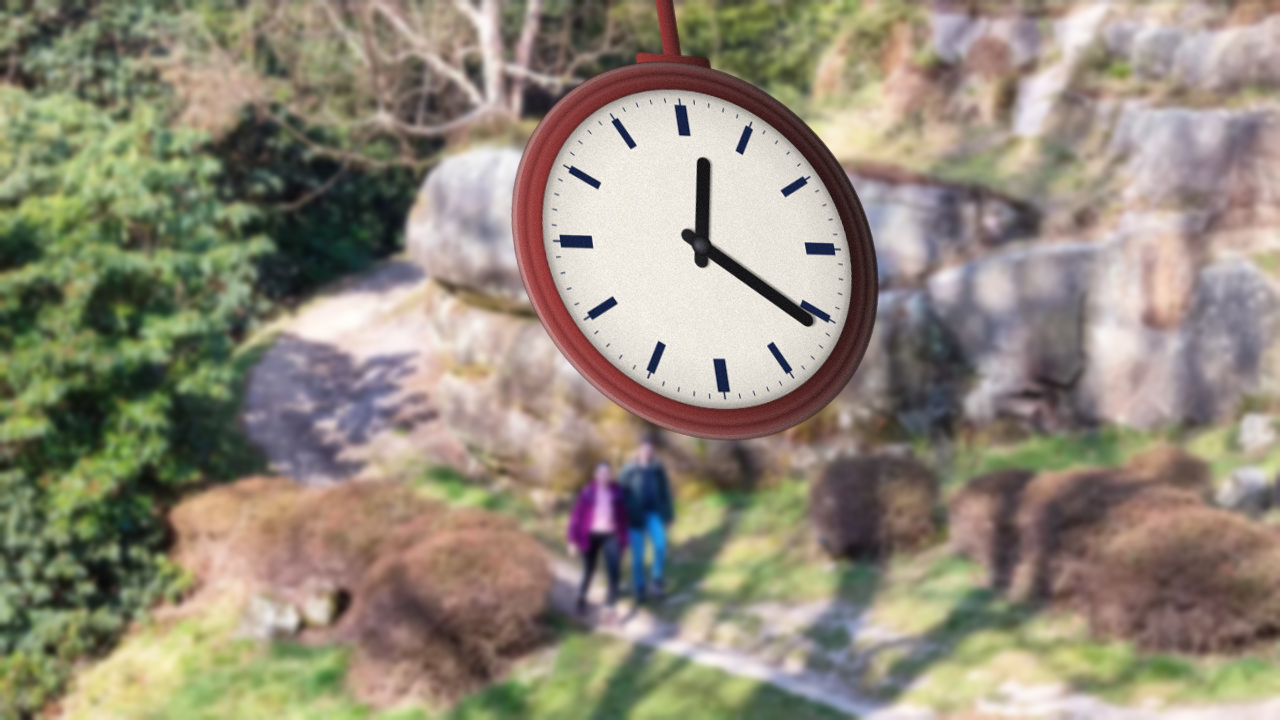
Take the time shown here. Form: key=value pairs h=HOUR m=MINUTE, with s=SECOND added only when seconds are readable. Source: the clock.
h=12 m=21
